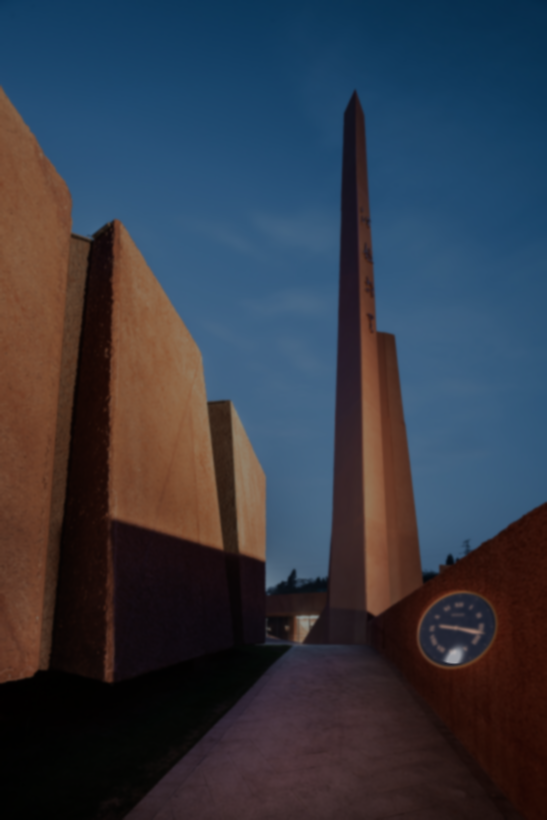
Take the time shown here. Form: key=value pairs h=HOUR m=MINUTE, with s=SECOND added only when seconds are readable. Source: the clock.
h=9 m=17
